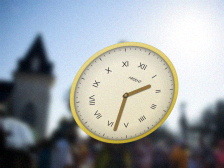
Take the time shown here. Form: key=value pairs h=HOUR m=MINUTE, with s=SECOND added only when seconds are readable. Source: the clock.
h=1 m=28
